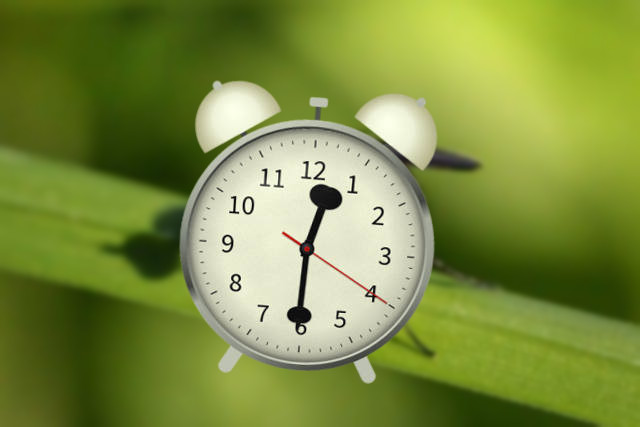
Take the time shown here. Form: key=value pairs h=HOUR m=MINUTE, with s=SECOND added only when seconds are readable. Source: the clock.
h=12 m=30 s=20
